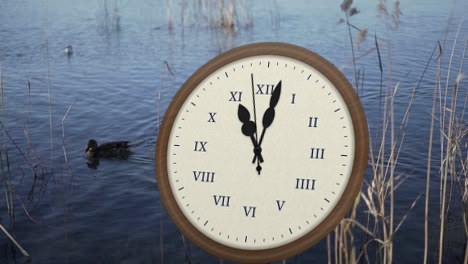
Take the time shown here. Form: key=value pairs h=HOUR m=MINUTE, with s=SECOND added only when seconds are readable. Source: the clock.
h=11 m=1 s=58
